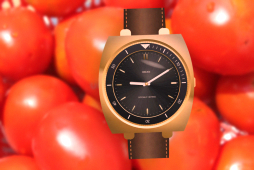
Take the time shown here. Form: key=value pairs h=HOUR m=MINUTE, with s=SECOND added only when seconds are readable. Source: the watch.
h=9 m=10
